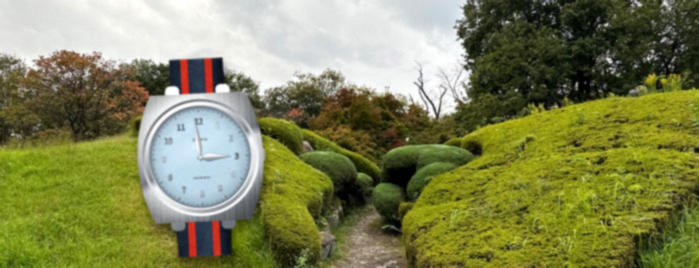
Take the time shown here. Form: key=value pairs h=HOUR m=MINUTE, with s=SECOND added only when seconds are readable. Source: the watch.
h=2 m=59
